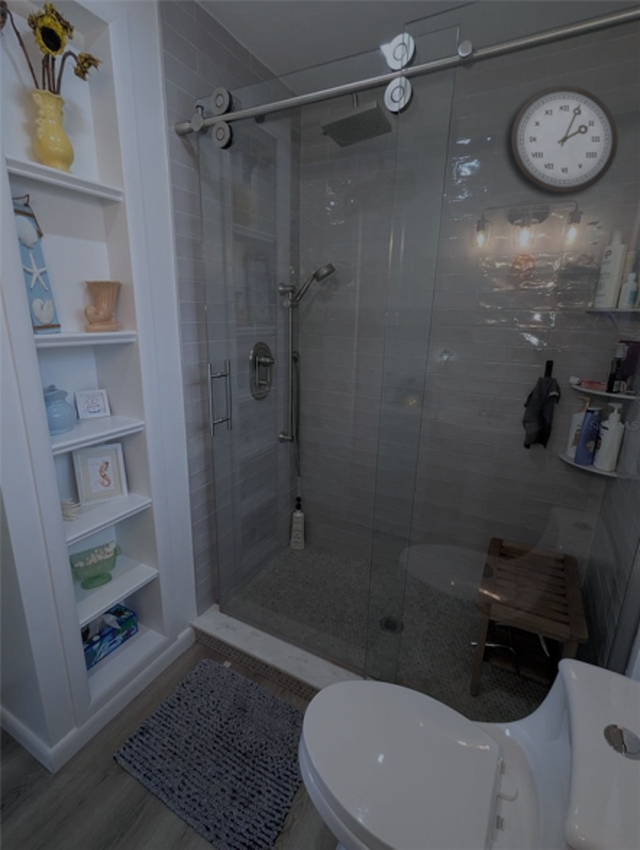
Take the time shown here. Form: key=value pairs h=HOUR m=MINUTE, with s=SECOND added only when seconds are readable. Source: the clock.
h=2 m=4
